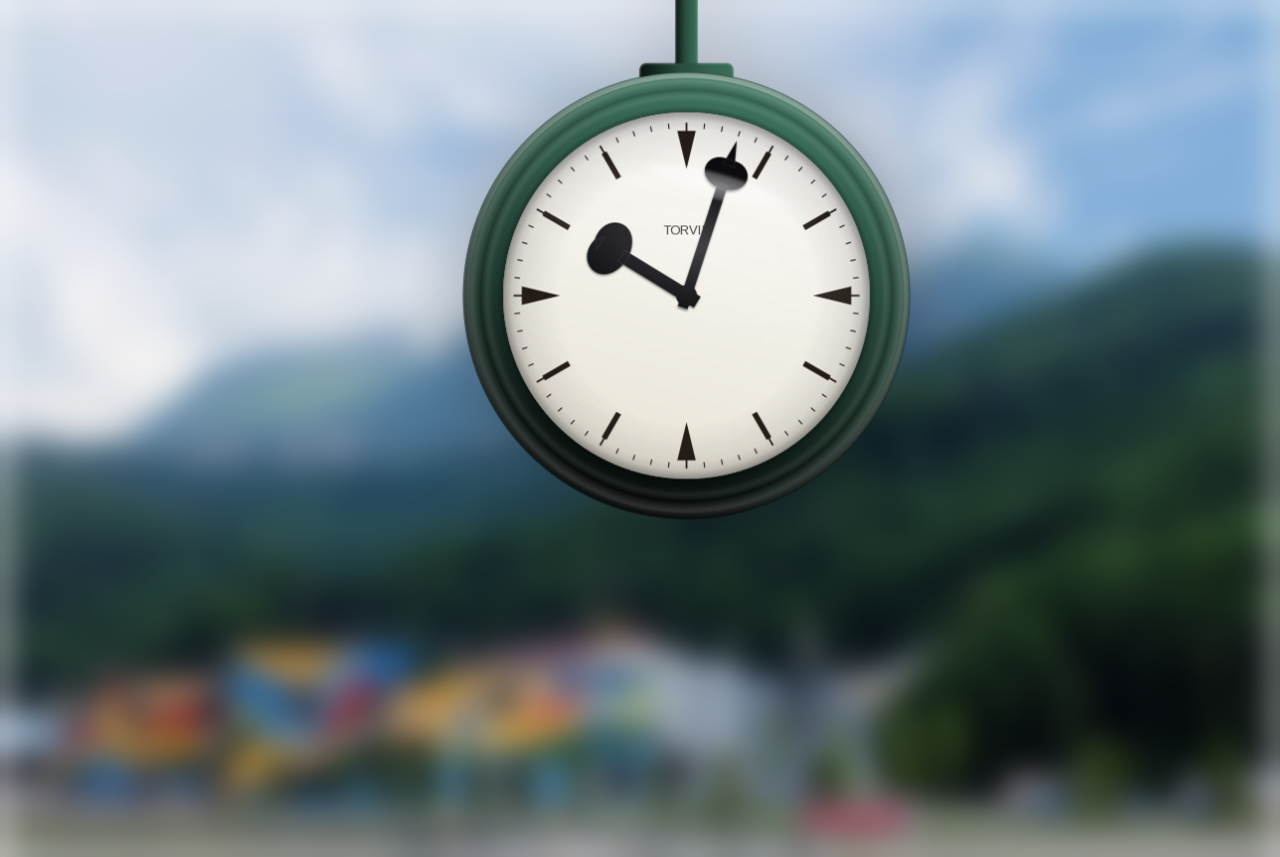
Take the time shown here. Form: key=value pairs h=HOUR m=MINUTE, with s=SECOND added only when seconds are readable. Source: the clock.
h=10 m=3
